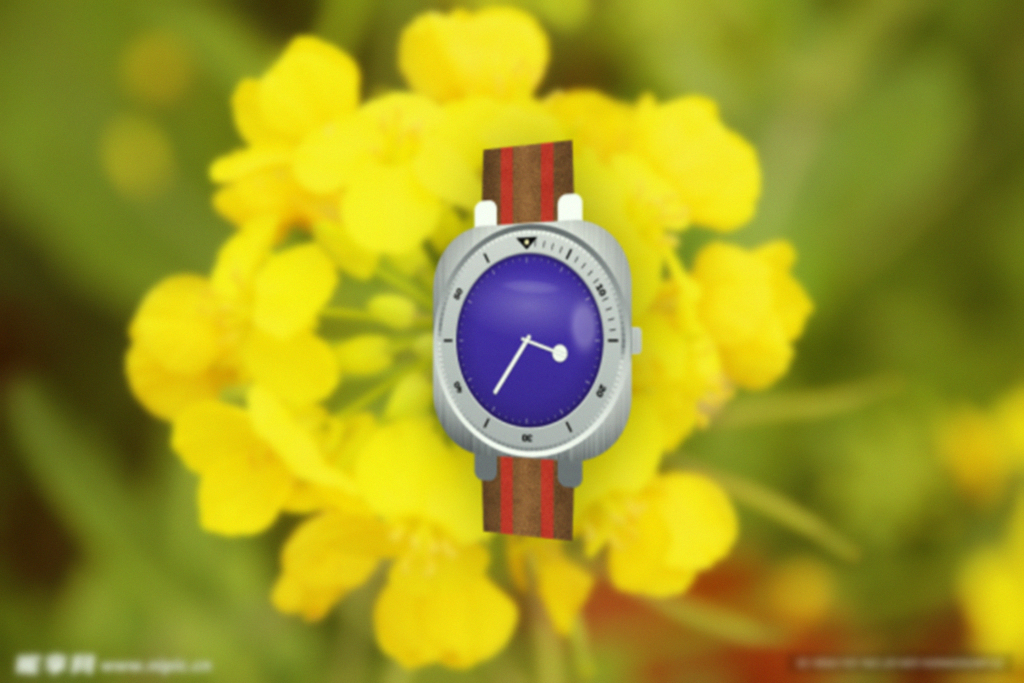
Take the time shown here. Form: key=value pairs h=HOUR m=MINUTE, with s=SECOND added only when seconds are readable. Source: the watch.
h=3 m=36
